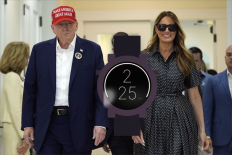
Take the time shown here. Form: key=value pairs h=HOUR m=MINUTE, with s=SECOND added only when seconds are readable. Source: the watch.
h=2 m=25
